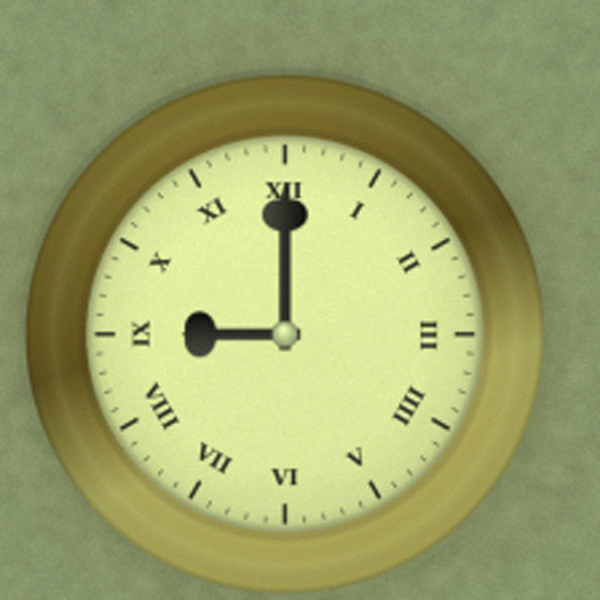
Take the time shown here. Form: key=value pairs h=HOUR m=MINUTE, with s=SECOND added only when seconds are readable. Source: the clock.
h=9 m=0
